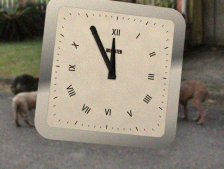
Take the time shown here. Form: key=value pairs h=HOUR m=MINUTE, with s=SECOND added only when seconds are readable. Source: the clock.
h=11 m=55
